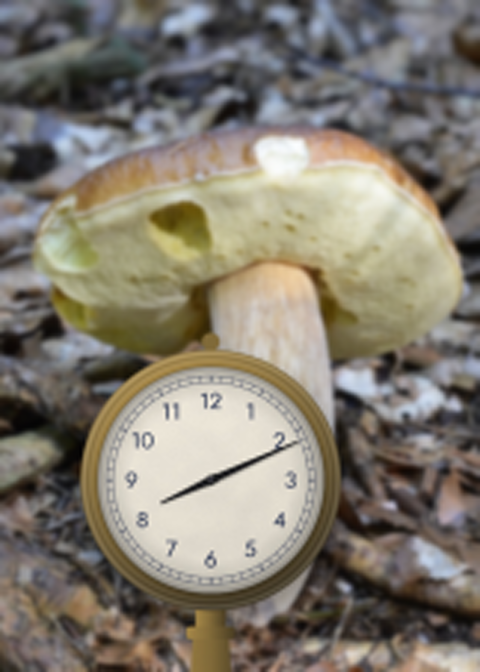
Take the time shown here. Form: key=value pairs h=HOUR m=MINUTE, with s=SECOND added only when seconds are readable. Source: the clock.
h=8 m=11
